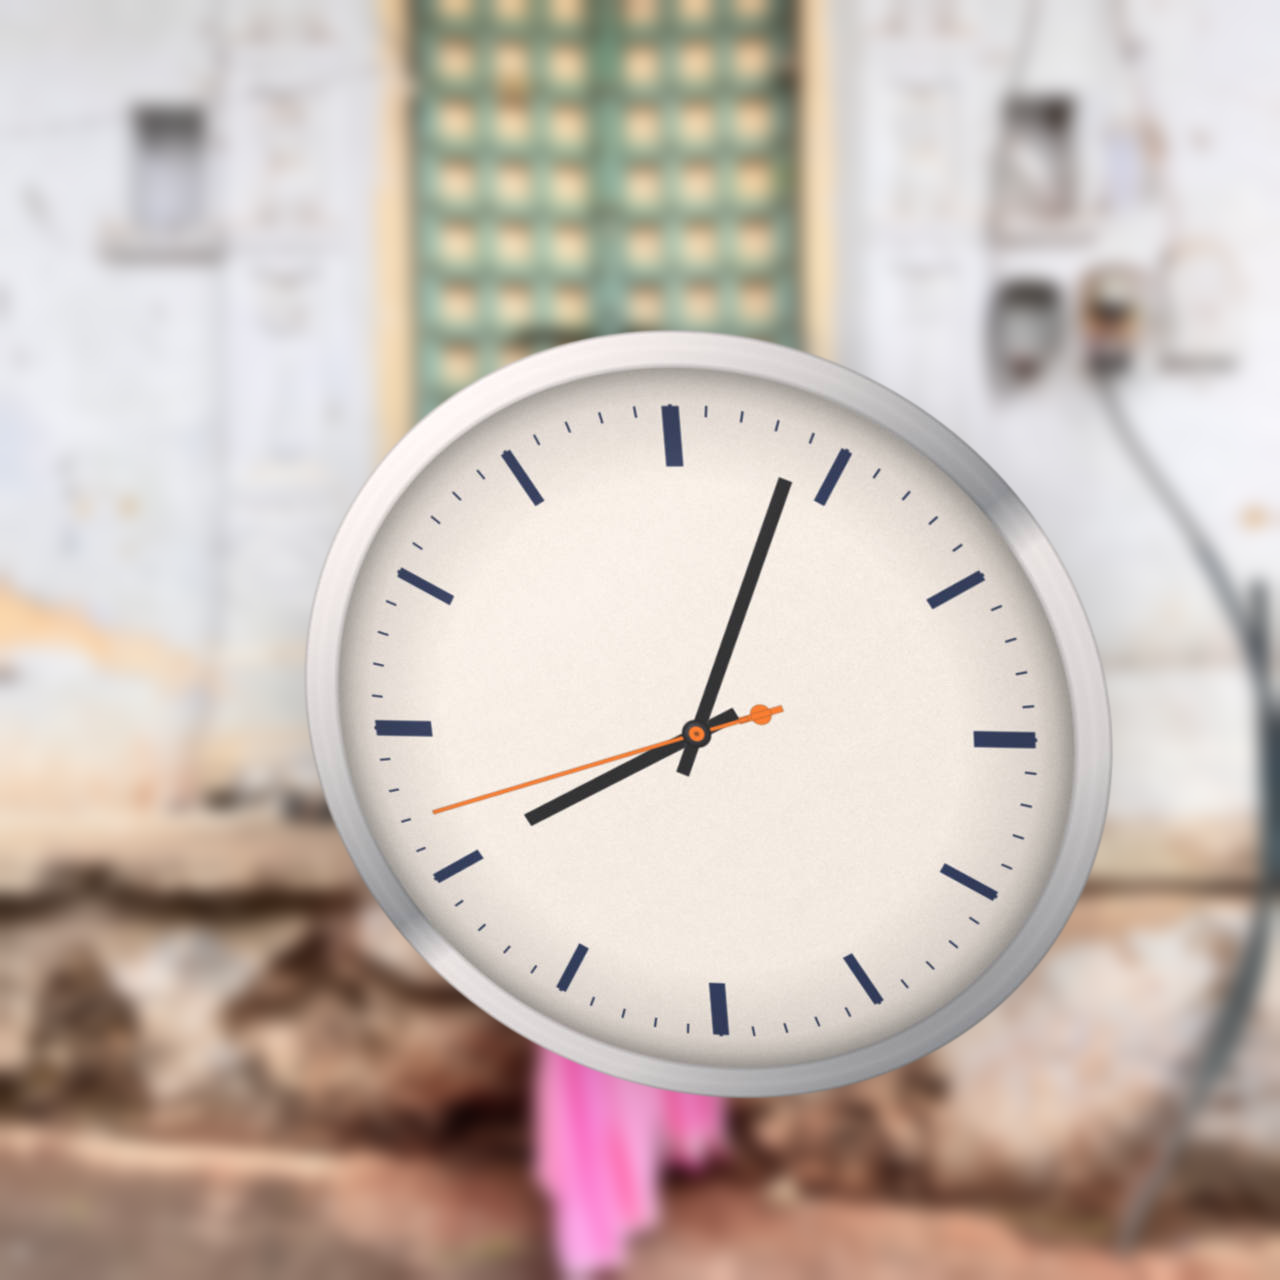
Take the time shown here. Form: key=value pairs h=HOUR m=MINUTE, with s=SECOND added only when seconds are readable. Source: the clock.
h=8 m=3 s=42
